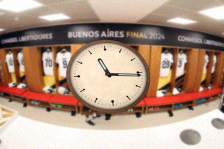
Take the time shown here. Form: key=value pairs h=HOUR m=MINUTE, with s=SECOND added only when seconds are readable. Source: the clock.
h=11 m=16
